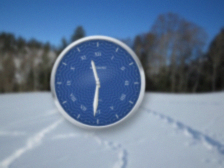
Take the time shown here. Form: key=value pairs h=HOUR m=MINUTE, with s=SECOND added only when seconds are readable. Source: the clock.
h=11 m=31
